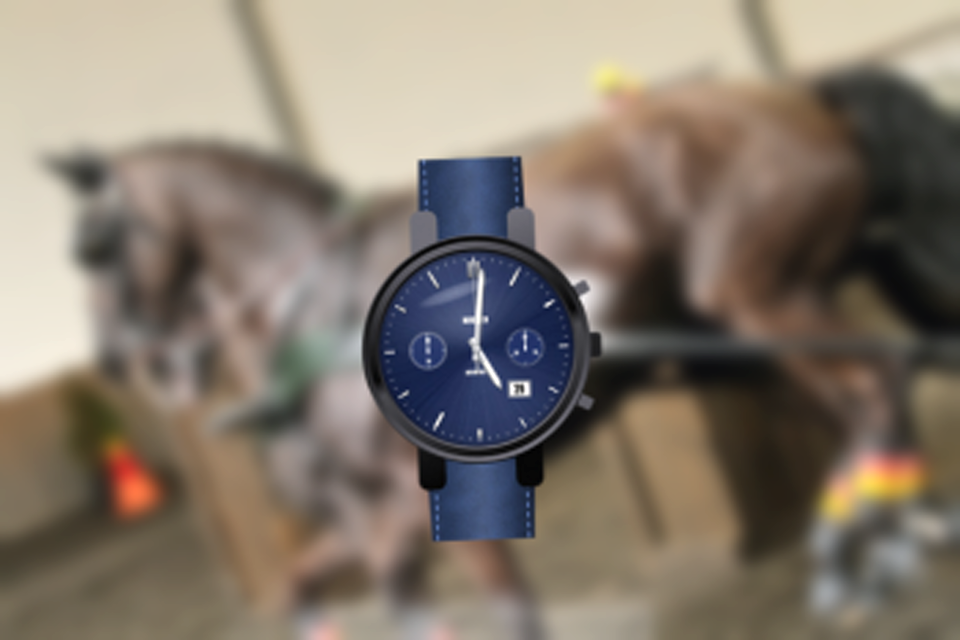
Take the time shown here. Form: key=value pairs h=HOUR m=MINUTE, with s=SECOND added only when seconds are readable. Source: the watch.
h=5 m=1
